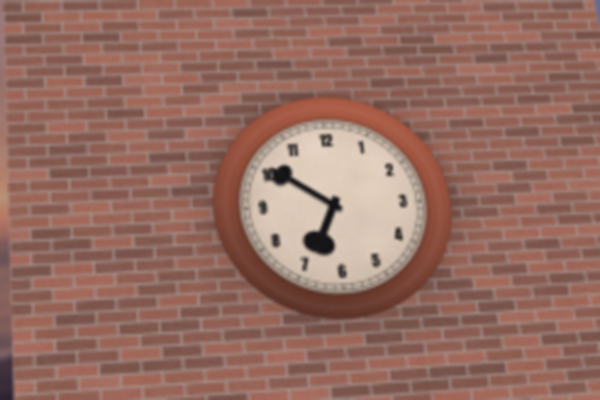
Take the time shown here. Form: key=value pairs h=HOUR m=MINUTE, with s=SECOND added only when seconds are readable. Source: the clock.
h=6 m=51
